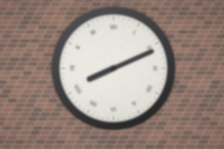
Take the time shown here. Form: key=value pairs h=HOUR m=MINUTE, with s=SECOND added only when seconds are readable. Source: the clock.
h=8 m=11
